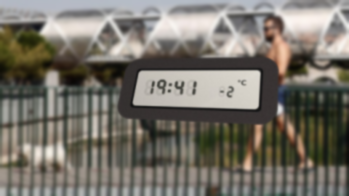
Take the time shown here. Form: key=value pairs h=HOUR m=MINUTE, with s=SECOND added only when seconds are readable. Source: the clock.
h=19 m=41
